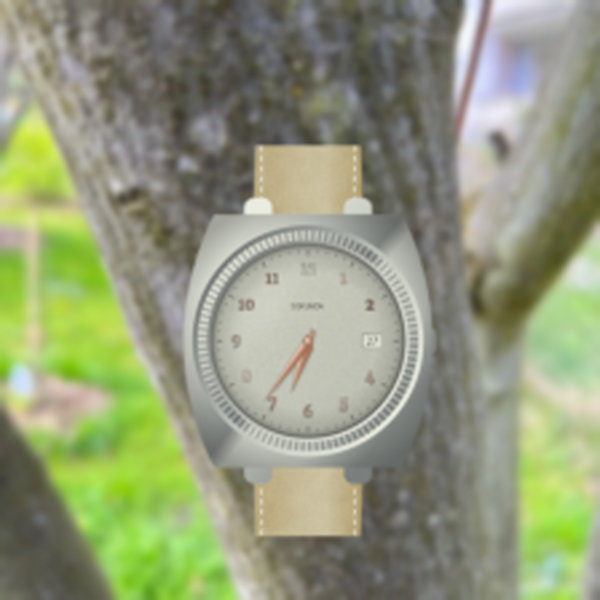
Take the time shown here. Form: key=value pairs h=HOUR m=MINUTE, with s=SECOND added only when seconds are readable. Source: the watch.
h=6 m=36
